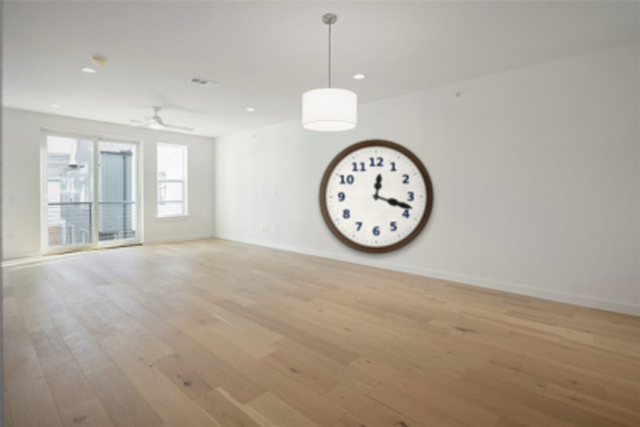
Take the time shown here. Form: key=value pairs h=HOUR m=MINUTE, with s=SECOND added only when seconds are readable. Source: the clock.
h=12 m=18
